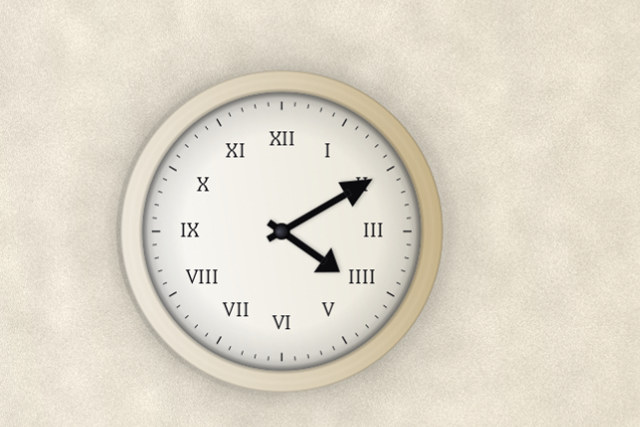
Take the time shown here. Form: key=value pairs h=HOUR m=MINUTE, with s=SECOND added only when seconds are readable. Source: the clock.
h=4 m=10
